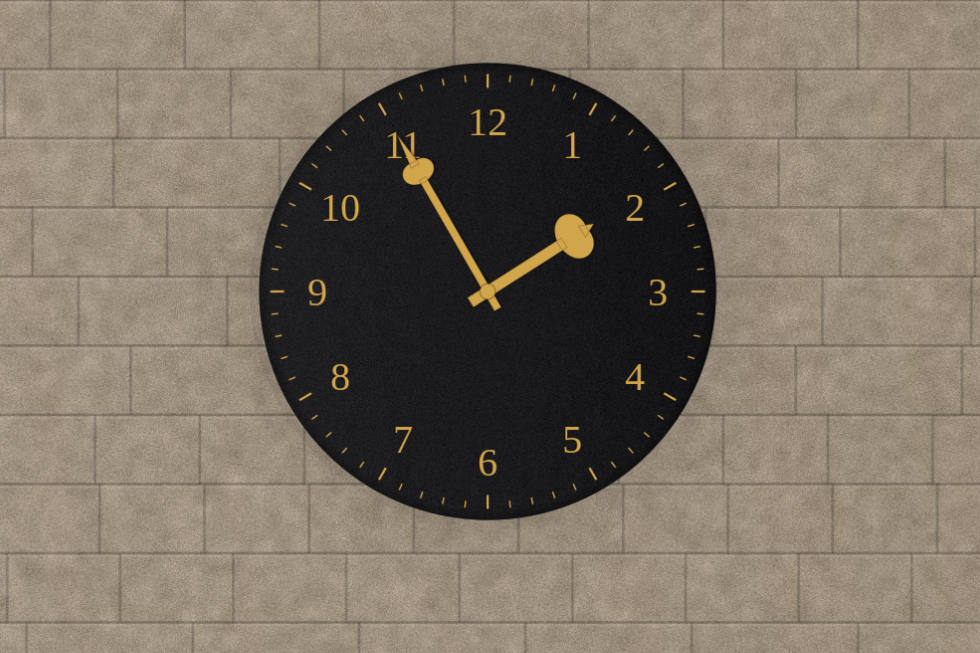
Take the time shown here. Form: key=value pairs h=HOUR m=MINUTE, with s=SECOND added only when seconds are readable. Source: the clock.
h=1 m=55
